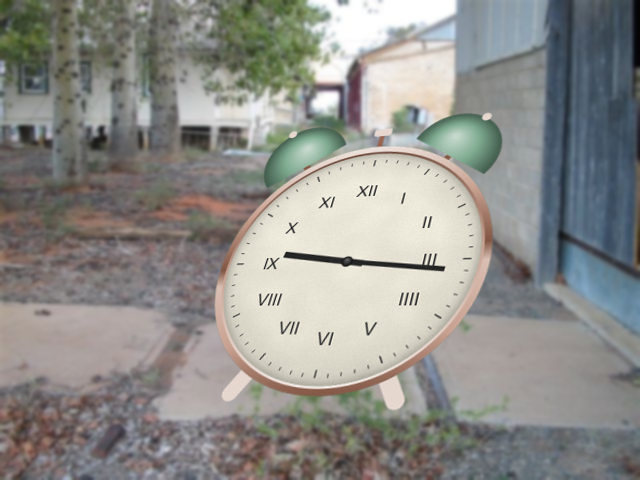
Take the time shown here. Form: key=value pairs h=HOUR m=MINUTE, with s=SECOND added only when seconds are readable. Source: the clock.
h=9 m=16
